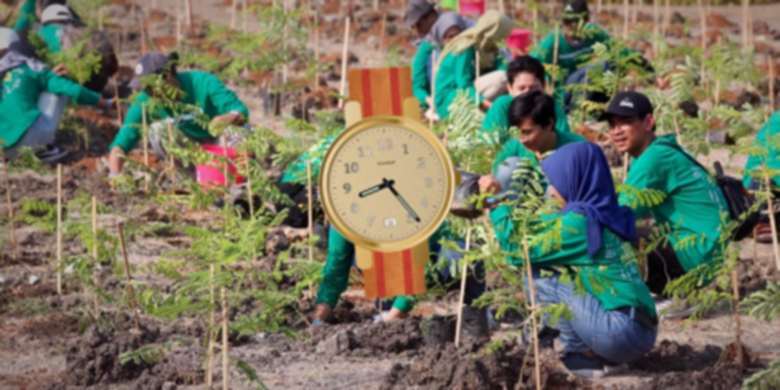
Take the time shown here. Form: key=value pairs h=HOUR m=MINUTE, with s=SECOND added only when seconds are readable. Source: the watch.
h=8 m=24
